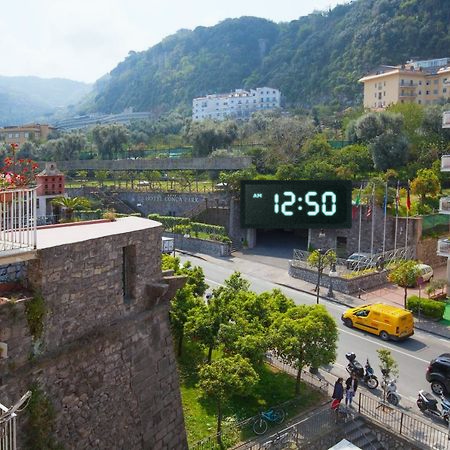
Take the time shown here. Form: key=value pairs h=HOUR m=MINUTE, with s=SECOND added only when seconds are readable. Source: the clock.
h=12 m=50
